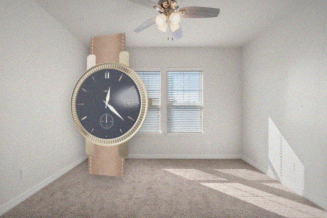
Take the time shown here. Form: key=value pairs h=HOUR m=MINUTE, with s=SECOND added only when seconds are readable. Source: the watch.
h=12 m=22
